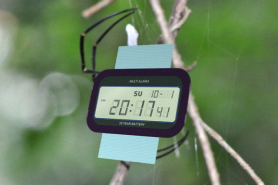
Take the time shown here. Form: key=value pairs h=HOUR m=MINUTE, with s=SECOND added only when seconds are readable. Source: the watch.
h=20 m=17 s=41
